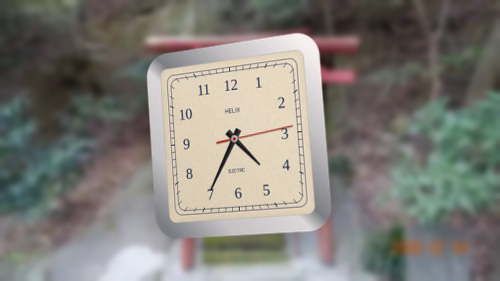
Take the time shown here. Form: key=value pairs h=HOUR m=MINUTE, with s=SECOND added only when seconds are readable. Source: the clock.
h=4 m=35 s=14
